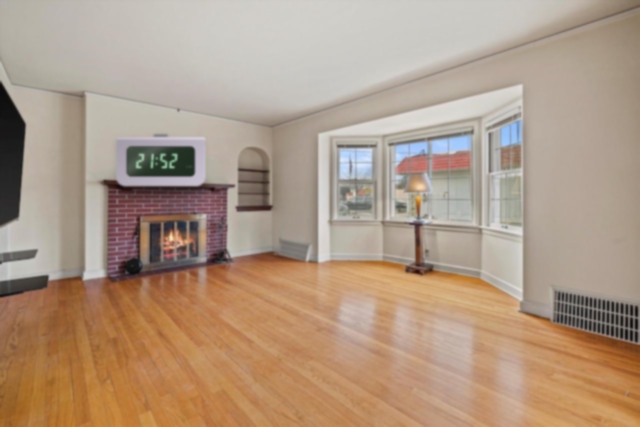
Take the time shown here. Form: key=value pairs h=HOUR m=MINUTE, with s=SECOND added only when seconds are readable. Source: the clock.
h=21 m=52
